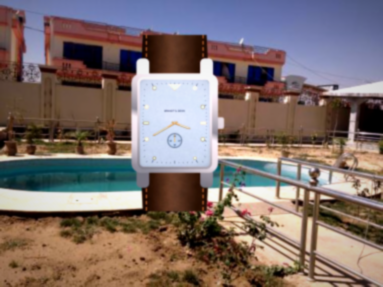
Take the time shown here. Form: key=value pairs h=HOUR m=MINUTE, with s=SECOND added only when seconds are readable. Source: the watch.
h=3 m=40
